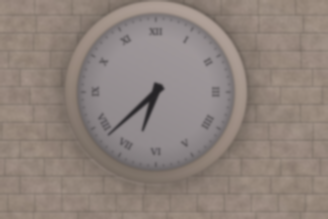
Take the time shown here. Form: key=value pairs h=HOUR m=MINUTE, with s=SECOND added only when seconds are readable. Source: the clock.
h=6 m=38
